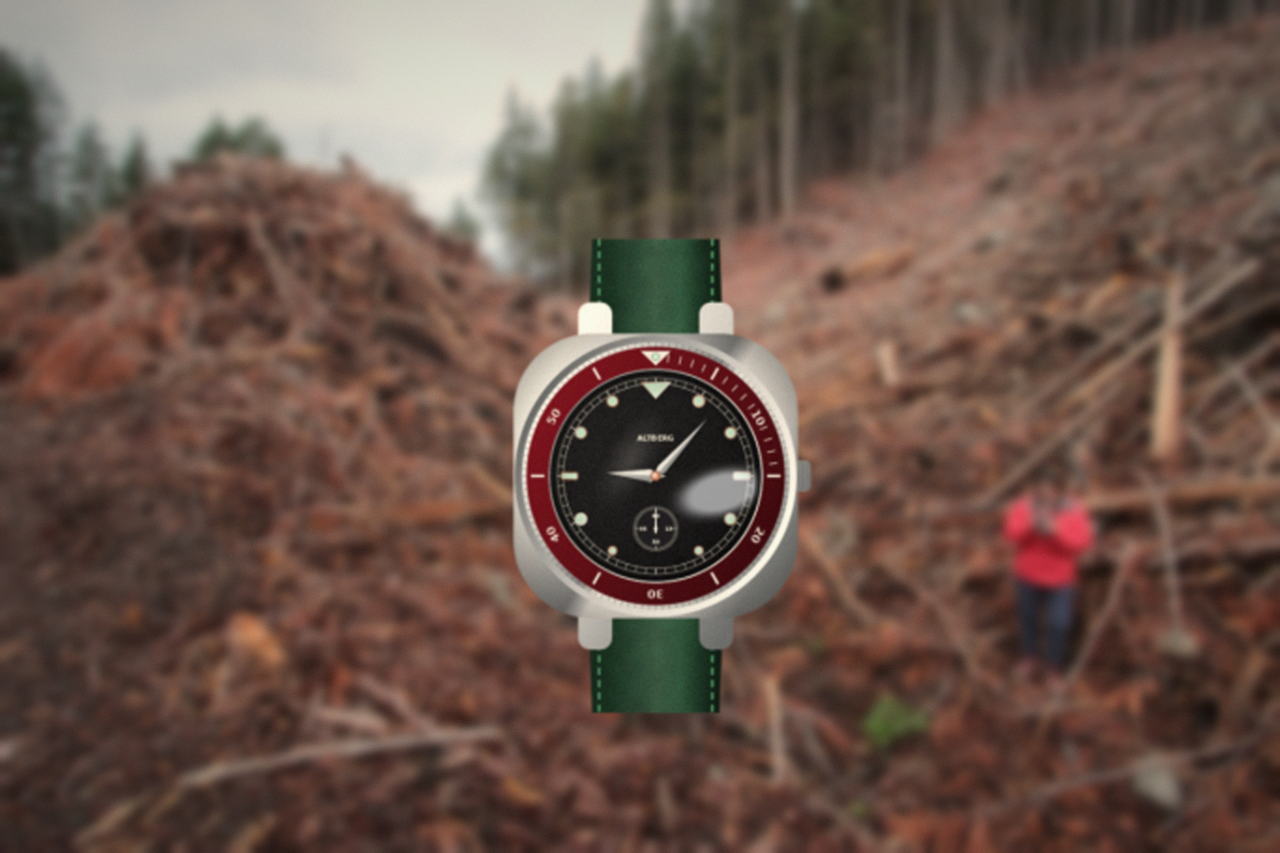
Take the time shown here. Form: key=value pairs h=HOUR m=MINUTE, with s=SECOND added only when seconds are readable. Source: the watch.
h=9 m=7
